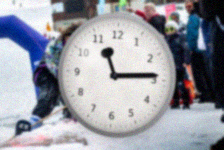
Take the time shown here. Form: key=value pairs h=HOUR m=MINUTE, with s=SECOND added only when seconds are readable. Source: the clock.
h=11 m=14
